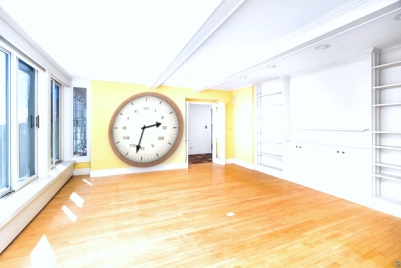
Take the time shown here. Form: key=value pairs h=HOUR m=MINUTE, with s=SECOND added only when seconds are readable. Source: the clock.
h=2 m=32
